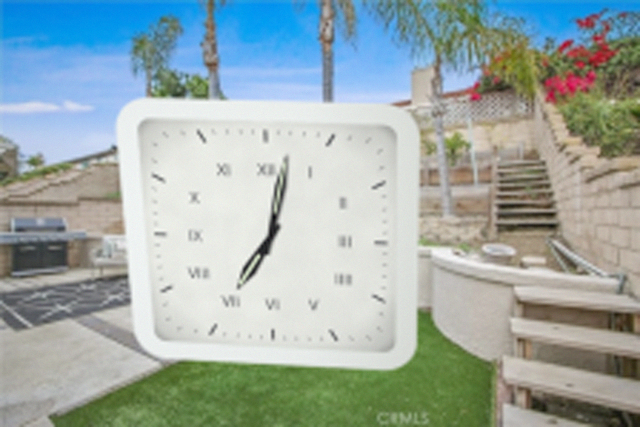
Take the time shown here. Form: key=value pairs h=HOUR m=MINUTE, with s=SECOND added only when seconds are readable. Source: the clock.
h=7 m=2
